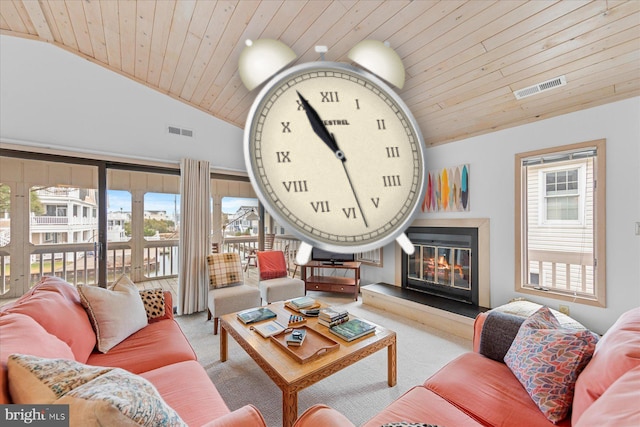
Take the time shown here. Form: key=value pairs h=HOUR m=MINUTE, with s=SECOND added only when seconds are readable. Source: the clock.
h=10 m=55 s=28
